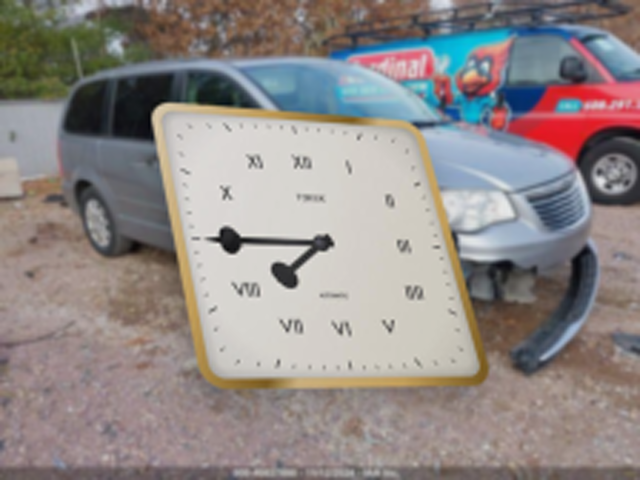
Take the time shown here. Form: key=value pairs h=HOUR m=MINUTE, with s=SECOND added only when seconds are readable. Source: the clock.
h=7 m=45
